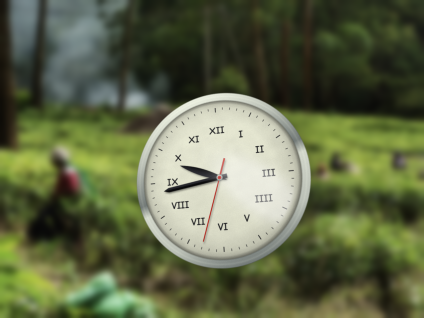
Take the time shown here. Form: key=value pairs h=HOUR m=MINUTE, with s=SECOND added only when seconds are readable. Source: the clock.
h=9 m=43 s=33
